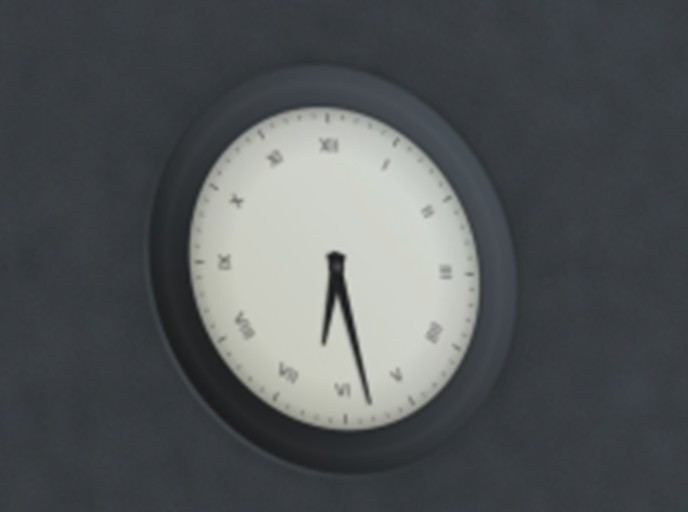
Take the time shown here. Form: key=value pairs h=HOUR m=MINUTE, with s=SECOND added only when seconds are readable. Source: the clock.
h=6 m=28
